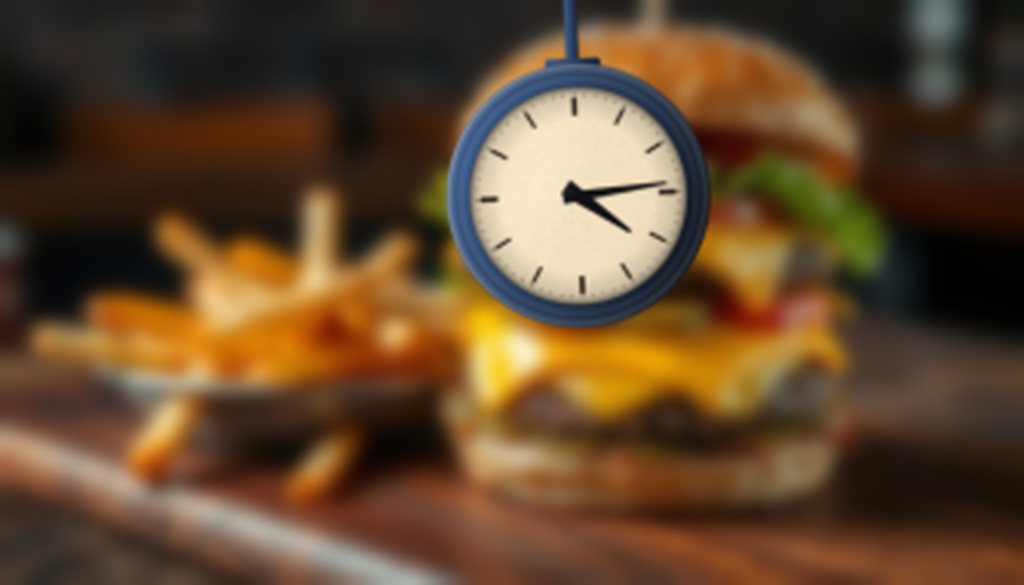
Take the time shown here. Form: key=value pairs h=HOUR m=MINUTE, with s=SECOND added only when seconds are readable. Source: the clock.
h=4 m=14
